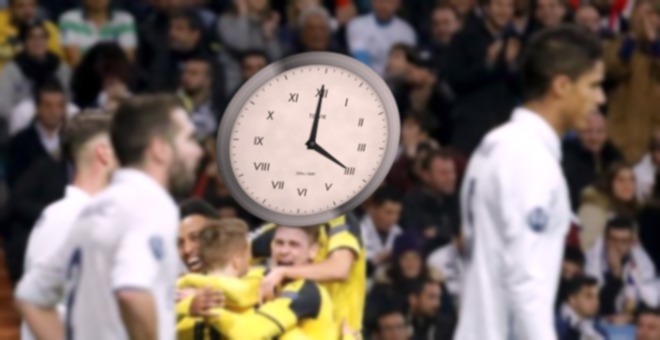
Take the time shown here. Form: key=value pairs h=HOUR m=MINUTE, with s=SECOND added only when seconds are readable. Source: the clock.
h=4 m=0
